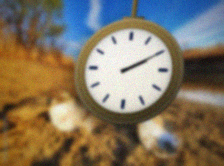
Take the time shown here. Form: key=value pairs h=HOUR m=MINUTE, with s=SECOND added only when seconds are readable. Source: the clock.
h=2 m=10
